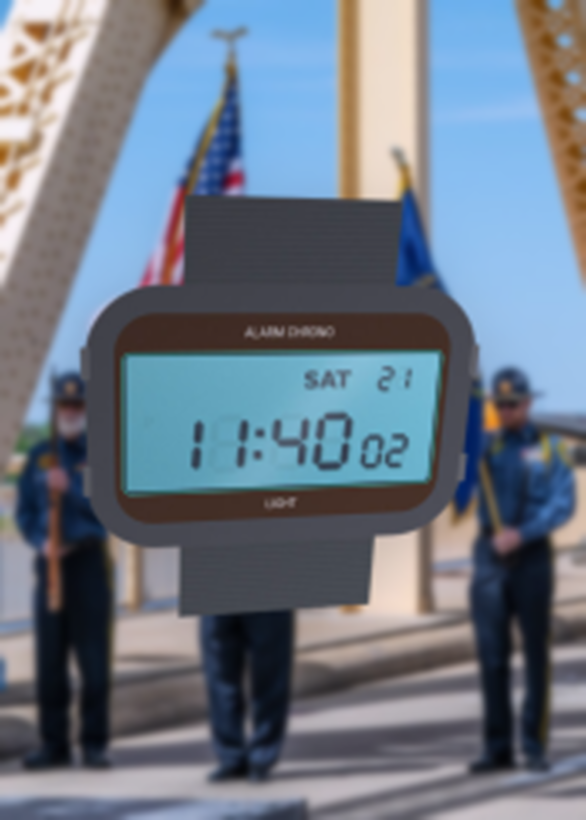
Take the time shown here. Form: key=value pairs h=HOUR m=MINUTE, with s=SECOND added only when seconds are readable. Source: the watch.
h=11 m=40 s=2
